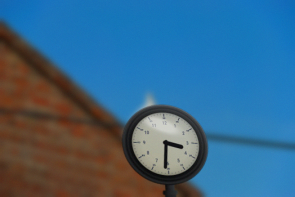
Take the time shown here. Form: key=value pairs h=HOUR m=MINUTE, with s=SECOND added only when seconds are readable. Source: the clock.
h=3 m=31
